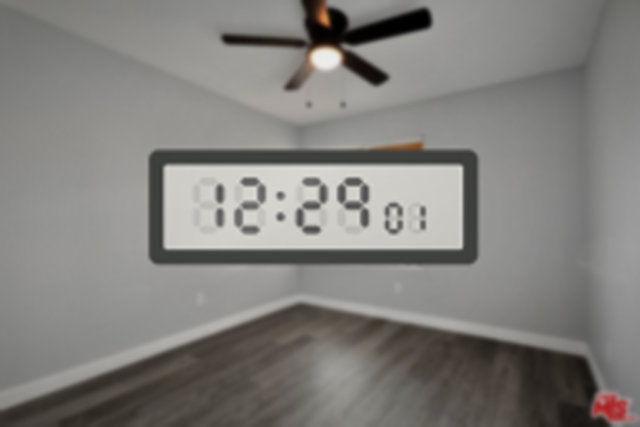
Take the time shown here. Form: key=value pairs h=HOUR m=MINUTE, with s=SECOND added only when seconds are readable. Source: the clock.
h=12 m=29 s=1
